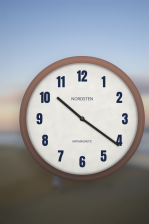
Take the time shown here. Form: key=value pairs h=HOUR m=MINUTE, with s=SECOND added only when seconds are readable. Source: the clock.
h=10 m=21
